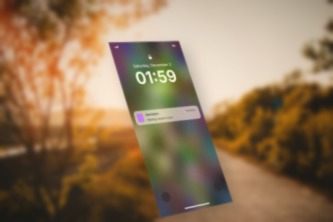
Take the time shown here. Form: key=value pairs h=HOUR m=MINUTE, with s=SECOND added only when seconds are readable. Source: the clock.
h=1 m=59
